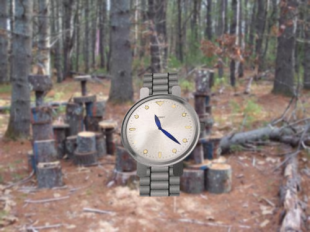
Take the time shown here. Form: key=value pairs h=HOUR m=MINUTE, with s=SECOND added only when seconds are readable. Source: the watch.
h=11 m=22
